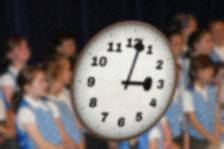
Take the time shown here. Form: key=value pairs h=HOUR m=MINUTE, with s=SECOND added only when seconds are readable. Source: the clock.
h=3 m=2
